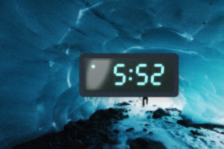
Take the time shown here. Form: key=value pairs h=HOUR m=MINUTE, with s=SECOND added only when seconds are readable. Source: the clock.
h=5 m=52
